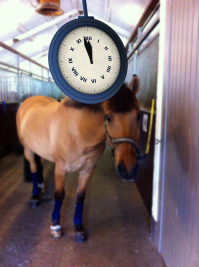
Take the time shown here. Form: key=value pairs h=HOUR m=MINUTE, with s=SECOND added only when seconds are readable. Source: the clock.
h=11 m=58
